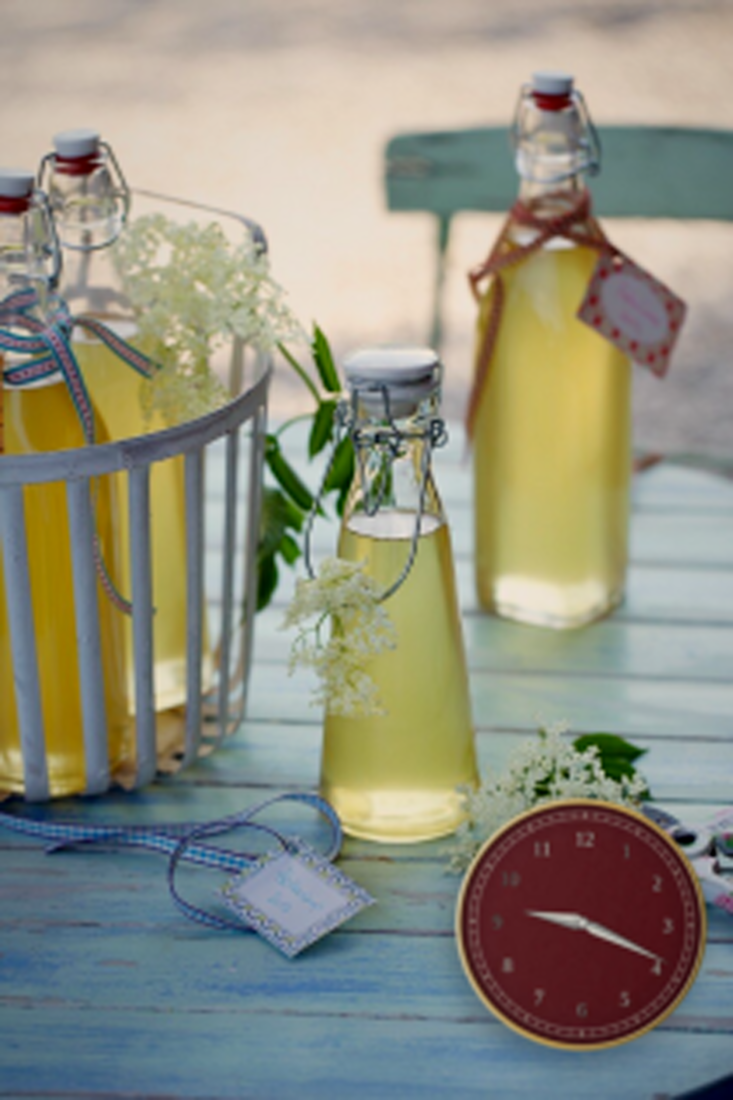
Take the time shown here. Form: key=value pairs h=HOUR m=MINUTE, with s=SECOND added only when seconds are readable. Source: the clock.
h=9 m=19
